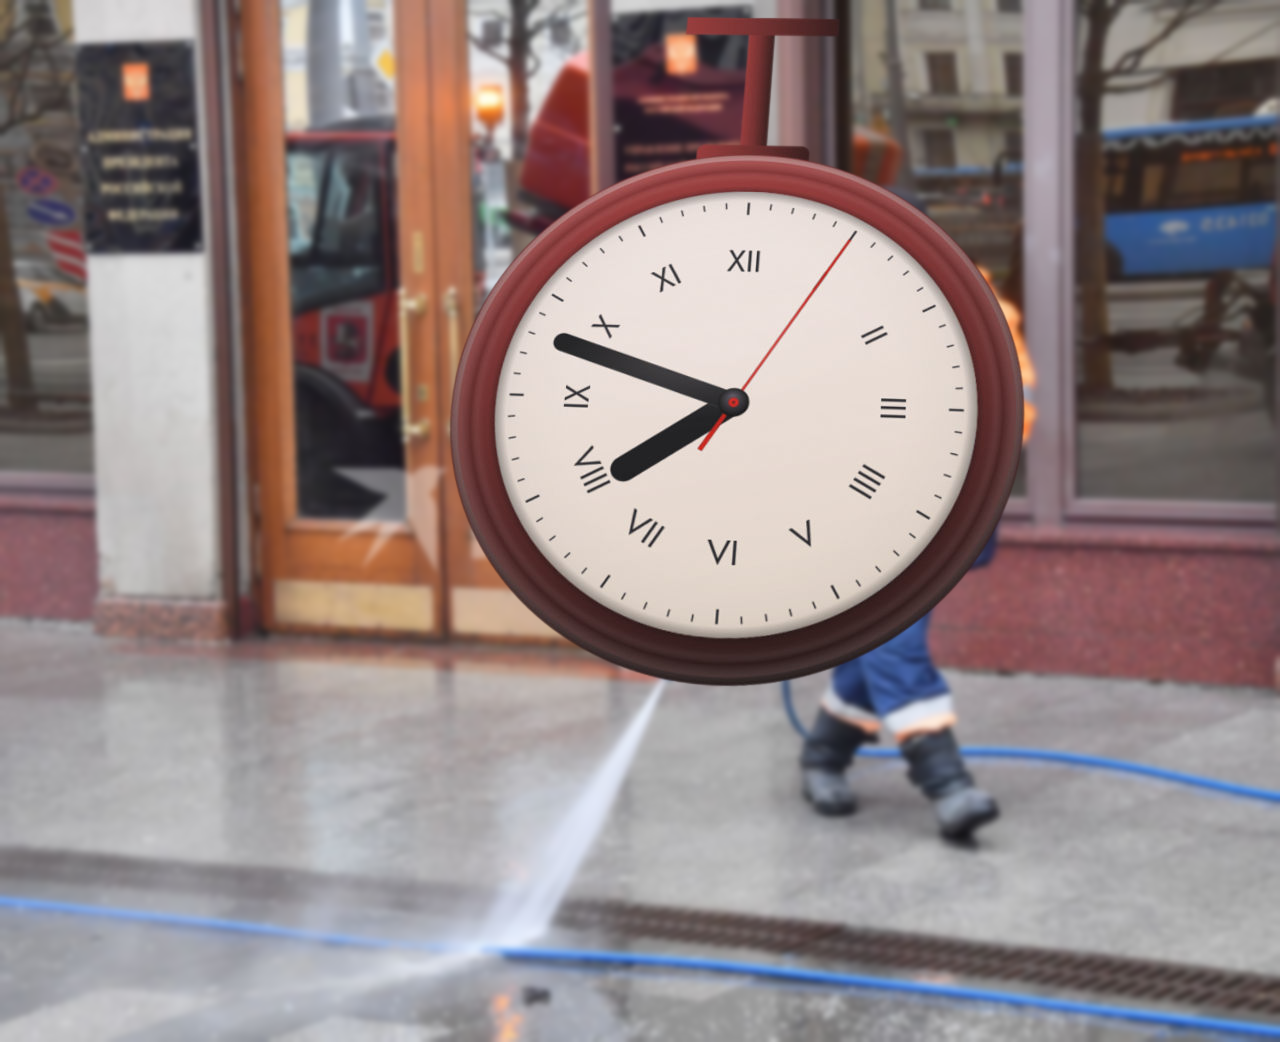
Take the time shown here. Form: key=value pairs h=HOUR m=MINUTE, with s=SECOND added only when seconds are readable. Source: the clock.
h=7 m=48 s=5
